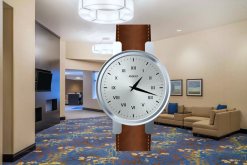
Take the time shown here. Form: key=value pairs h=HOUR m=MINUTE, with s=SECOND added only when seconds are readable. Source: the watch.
h=1 m=18
